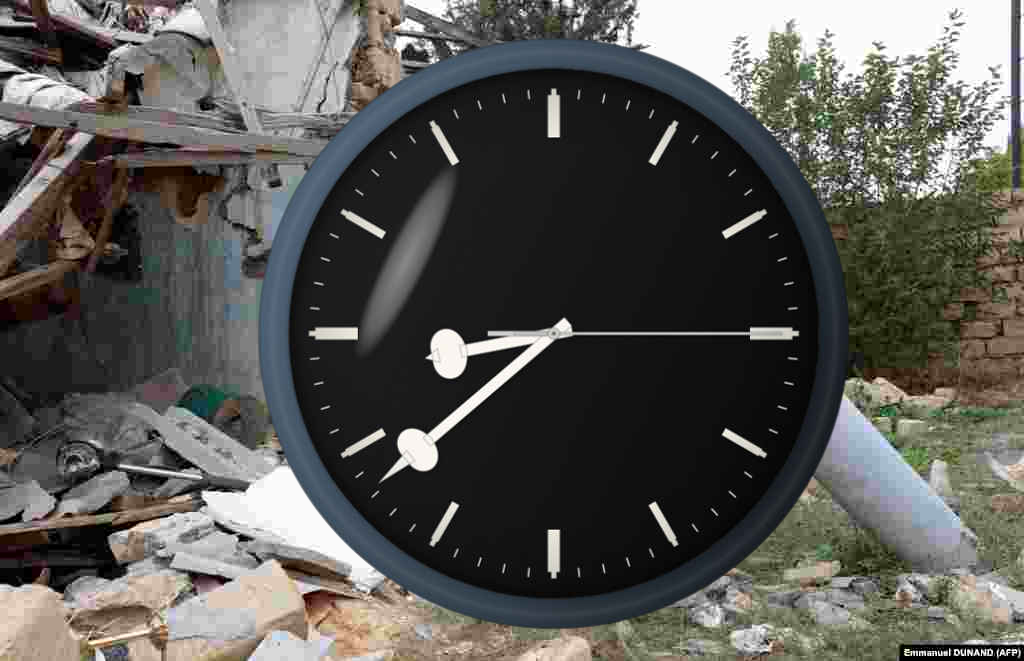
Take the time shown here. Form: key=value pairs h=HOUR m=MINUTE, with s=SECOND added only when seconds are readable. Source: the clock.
h=8 m=38 s=15
